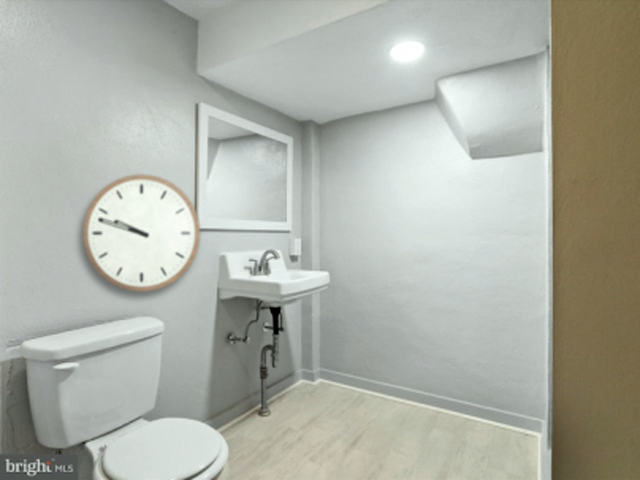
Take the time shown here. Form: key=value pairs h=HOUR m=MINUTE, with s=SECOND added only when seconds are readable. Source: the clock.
h=9 m=48
